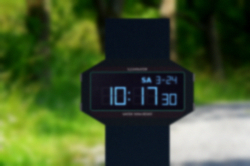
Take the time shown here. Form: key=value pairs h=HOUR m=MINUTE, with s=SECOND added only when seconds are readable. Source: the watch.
h=10 m=17 s=30
